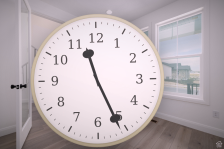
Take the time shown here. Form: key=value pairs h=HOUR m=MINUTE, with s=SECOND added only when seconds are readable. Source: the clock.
h=11 m=26
